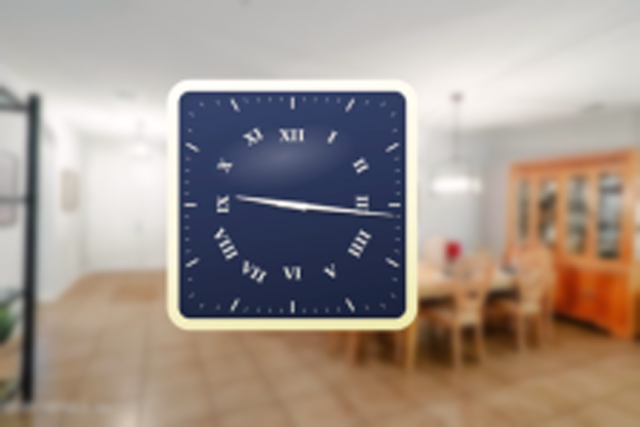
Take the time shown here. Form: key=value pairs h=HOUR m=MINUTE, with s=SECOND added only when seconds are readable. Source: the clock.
h=9 m=16
